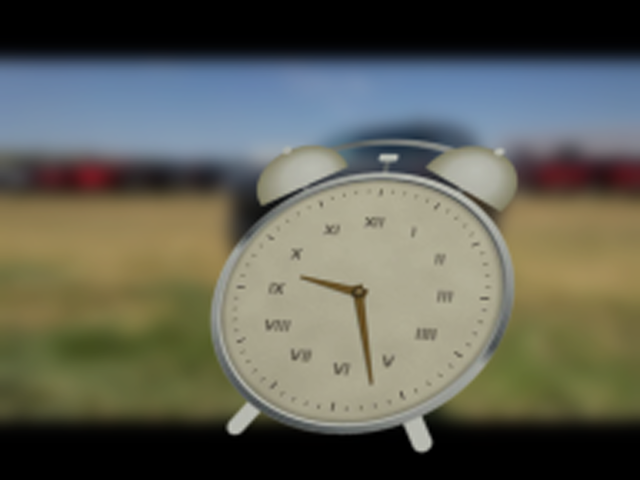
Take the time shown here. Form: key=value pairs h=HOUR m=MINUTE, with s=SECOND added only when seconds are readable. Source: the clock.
h=9 m=27
